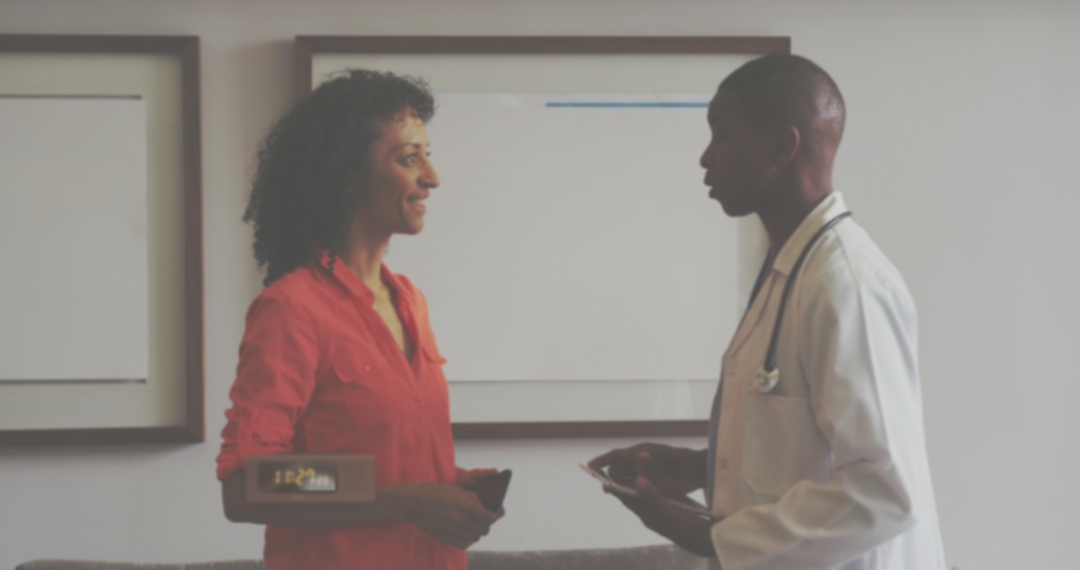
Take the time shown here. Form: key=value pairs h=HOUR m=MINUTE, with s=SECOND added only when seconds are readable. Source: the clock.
h=11 m=27
